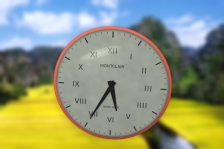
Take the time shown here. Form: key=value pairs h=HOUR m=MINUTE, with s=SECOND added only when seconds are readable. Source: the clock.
h=5 m=35
